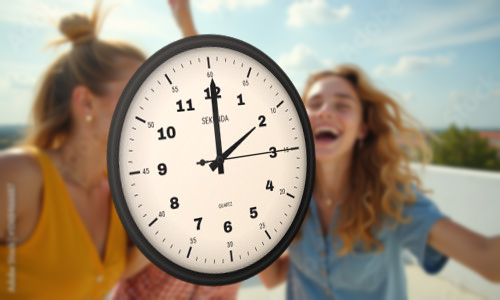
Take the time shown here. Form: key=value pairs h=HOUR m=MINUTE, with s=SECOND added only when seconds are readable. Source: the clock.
h=2 m=0 s=15
